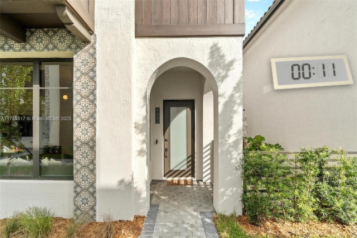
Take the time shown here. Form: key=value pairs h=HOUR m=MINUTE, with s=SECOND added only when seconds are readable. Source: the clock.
h=0 m=11
